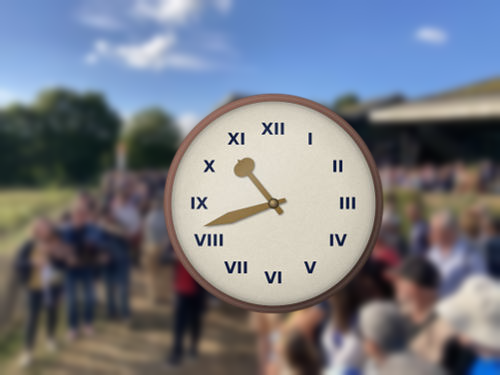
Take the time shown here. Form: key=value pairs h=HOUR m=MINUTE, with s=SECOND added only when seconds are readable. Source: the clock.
h=10 m=42
